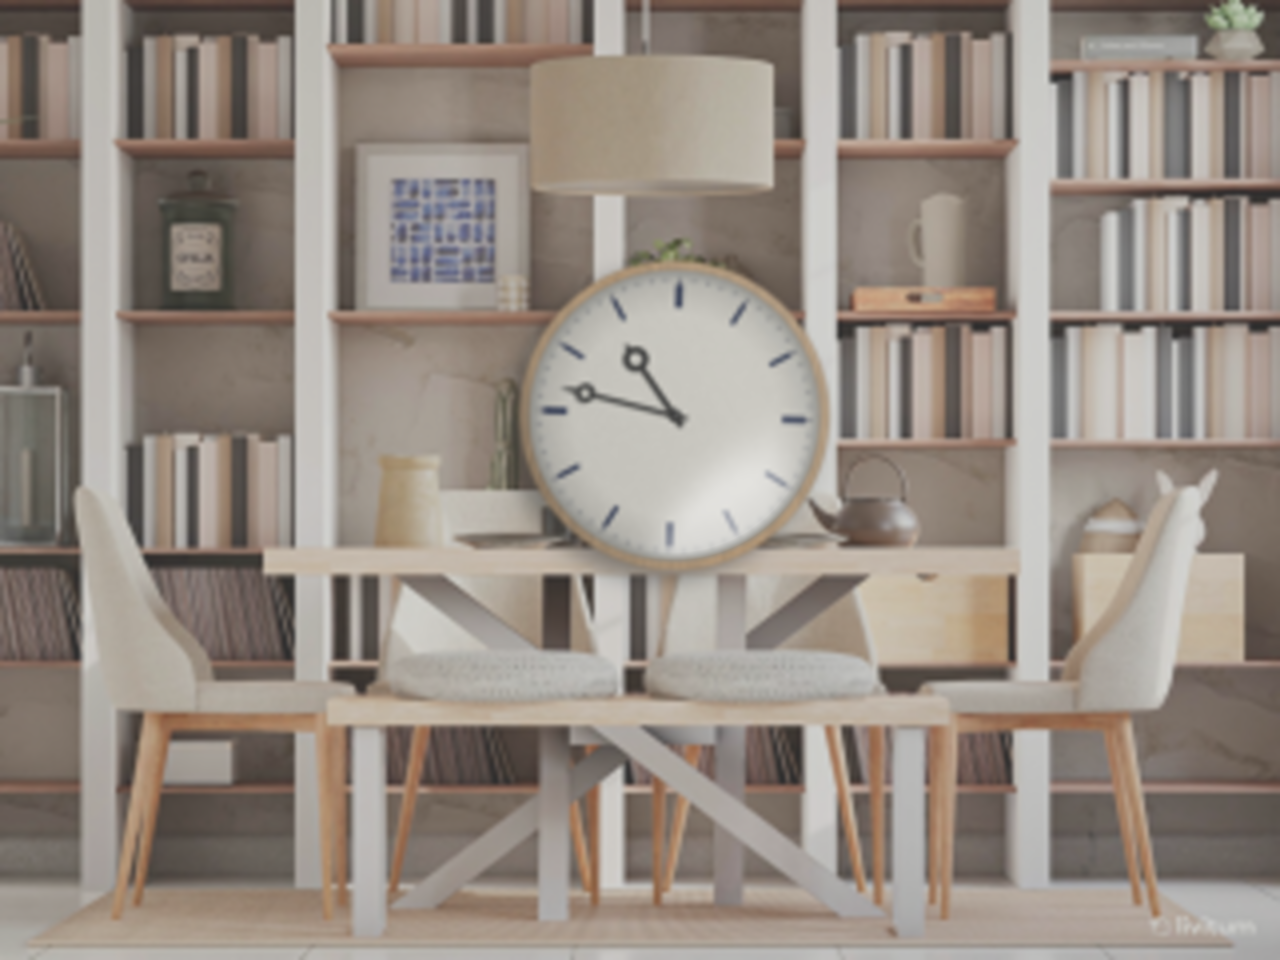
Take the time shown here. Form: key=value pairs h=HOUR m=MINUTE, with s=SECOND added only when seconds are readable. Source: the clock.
h=10 m=47
